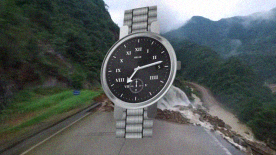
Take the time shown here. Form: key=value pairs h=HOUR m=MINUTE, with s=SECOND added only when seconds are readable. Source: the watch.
h=7 m=13
